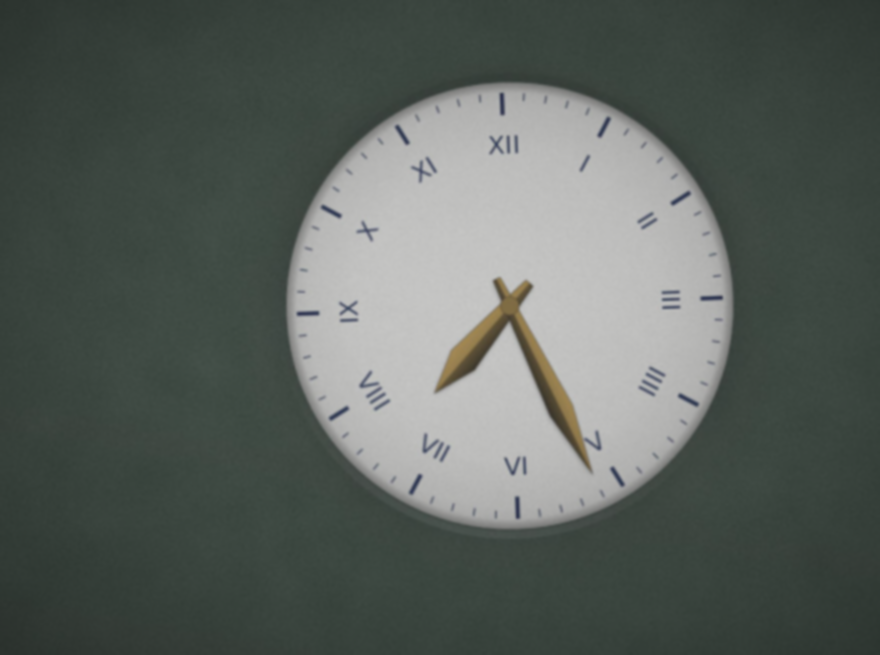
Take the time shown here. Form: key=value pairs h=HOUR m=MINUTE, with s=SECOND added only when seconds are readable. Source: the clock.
h=7 m=26
